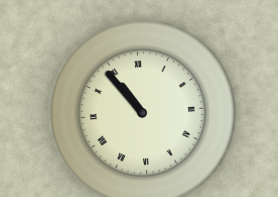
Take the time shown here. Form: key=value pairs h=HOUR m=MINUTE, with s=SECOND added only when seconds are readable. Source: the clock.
h=10 m=54
